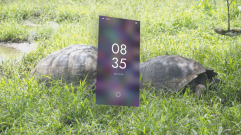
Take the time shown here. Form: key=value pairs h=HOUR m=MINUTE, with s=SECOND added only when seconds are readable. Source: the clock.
h=8 m=35
